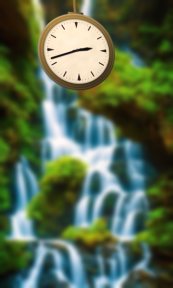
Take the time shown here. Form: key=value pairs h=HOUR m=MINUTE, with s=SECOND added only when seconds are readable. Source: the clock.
h=2 m=42
